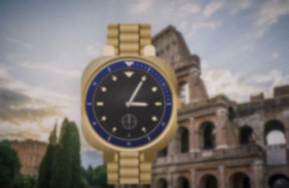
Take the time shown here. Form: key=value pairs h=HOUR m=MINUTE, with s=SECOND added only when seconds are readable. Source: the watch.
h=3 m=5
